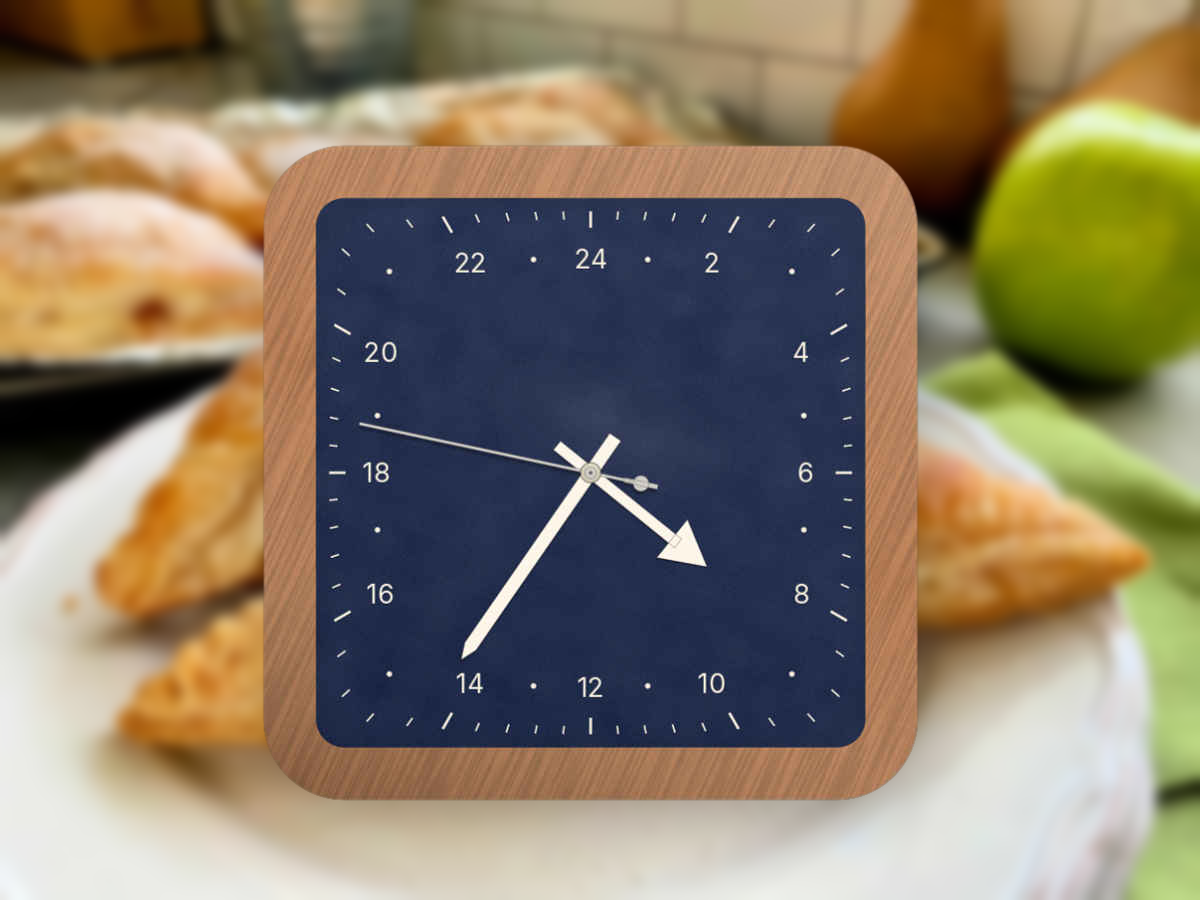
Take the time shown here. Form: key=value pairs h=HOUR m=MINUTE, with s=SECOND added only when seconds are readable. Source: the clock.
h=8 m=35 s=47
